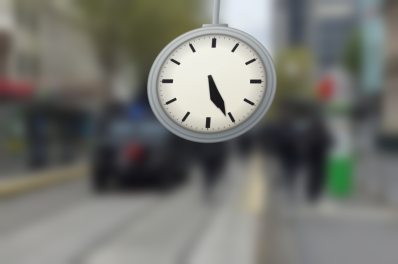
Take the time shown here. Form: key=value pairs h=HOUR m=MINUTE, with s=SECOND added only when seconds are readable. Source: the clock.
h=5 m=26
